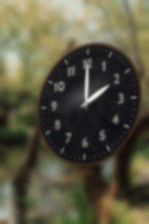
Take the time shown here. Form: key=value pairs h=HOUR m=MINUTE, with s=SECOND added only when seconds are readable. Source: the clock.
h=2 m=0
